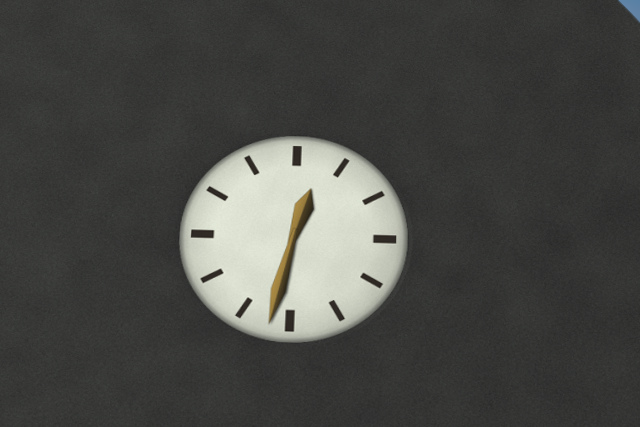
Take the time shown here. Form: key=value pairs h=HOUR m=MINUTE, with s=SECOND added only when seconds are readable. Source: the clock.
h=12 m=32
